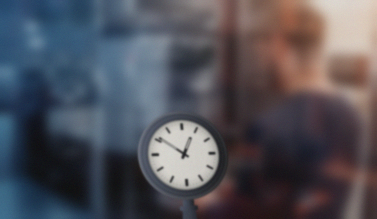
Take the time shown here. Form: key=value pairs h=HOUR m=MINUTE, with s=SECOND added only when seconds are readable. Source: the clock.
h=12 m=51
